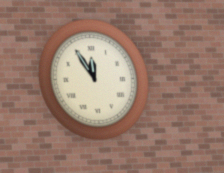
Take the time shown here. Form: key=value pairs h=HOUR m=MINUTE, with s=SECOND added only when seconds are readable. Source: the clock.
h=11 m=55
